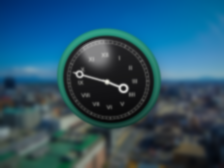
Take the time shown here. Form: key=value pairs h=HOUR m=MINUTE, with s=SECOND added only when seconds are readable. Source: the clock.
h=3 m=48
